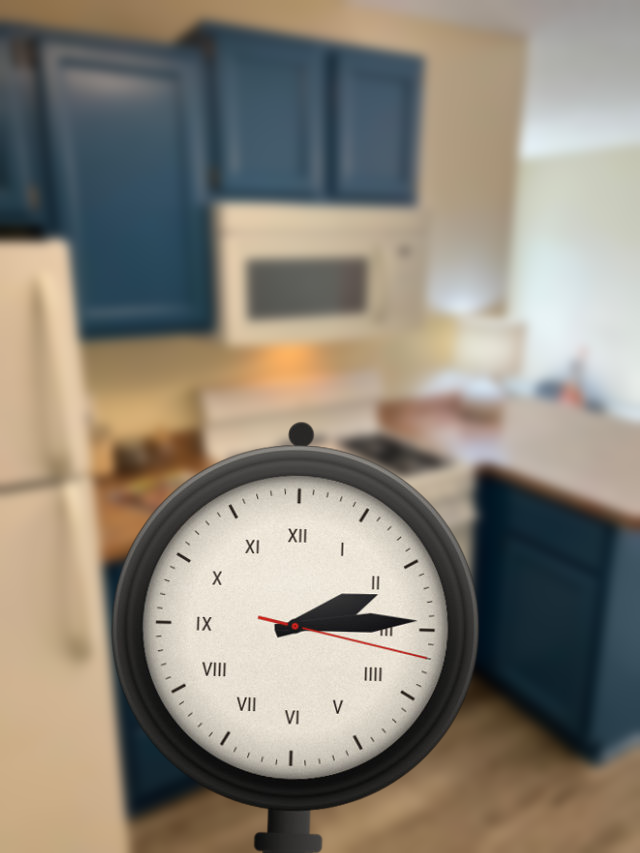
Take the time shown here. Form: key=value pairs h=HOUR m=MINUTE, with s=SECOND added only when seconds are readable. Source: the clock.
h=2 m=14 s=17
